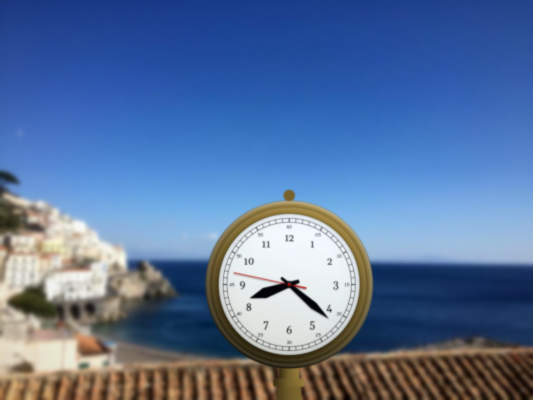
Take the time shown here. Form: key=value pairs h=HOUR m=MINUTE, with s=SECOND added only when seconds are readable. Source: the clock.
h=8 m=21 s=47
